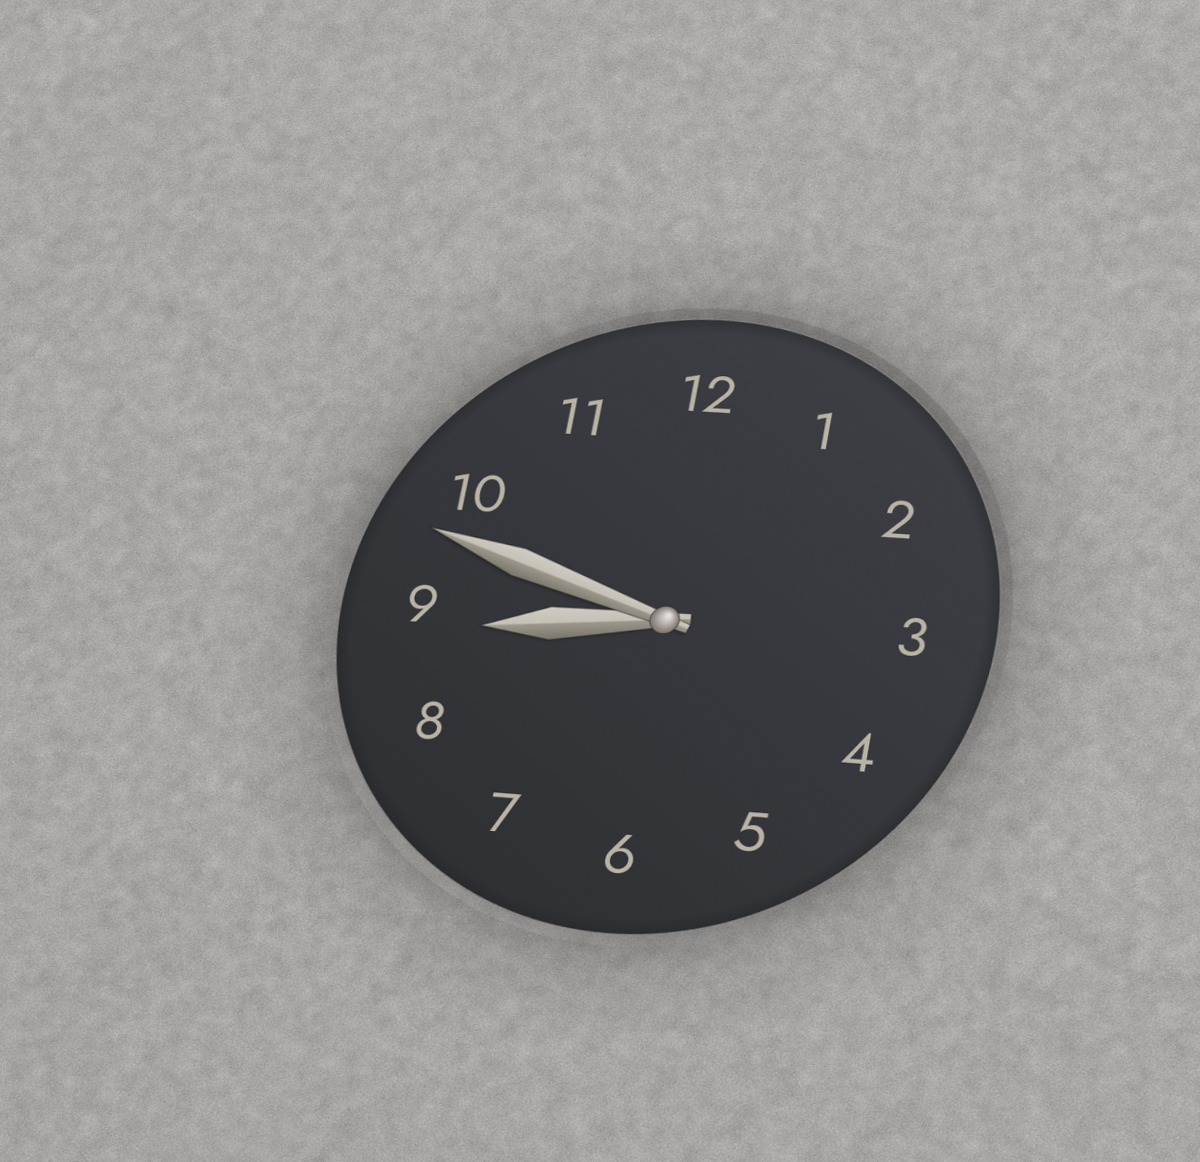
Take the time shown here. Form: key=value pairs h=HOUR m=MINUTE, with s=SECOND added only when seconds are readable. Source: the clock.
h=8 m=48
